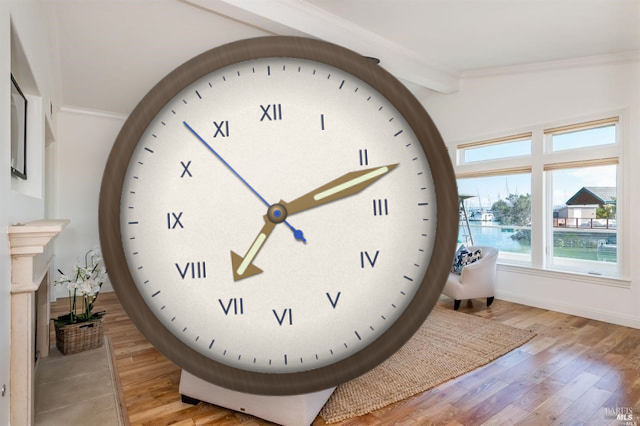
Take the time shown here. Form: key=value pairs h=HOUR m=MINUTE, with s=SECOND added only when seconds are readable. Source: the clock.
h=7 m=11 s=53
